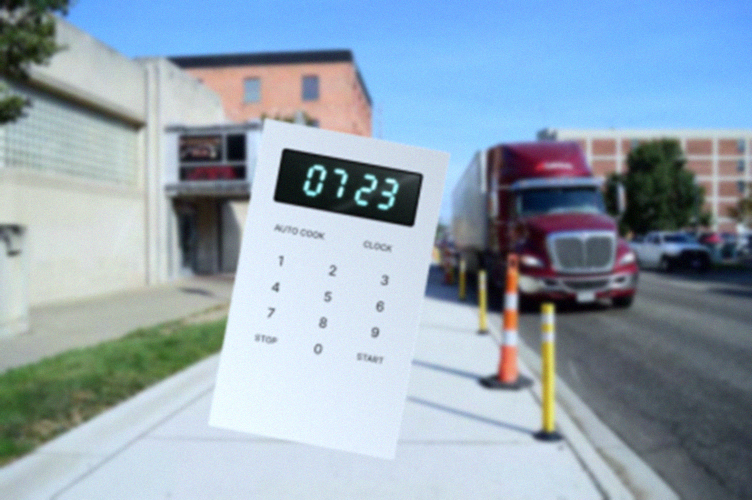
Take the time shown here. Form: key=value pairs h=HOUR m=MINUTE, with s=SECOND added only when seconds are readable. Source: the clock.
h=7 m=23
